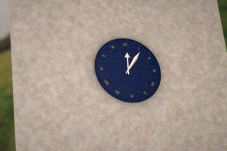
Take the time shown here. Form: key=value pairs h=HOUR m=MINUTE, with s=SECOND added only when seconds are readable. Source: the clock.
h=12 m=6
